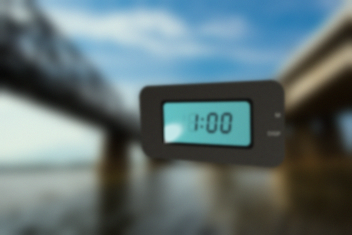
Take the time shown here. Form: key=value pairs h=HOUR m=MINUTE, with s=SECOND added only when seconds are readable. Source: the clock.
h=1 m=0
